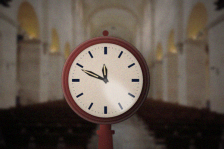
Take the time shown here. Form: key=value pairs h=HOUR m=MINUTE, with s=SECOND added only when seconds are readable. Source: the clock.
h=11 m=49
